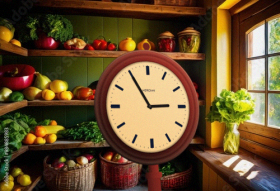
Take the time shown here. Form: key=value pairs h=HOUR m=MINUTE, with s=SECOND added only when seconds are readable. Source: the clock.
h=2 m=55
